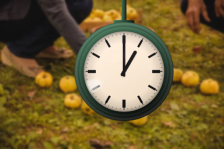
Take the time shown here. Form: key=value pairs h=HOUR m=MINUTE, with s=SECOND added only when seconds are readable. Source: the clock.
h=1 m=0
